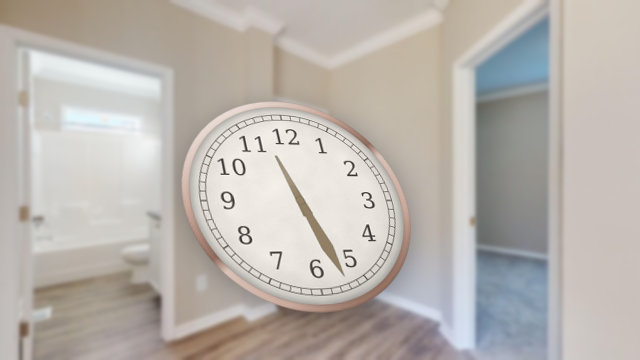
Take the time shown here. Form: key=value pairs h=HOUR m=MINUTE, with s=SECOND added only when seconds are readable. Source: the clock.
h=11 m=27
